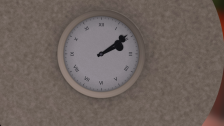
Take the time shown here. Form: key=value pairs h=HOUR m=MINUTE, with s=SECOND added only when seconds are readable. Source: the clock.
h=2 m=9
